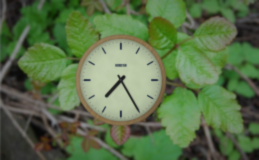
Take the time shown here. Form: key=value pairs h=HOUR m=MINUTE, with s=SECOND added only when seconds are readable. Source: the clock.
h=7 m=25
